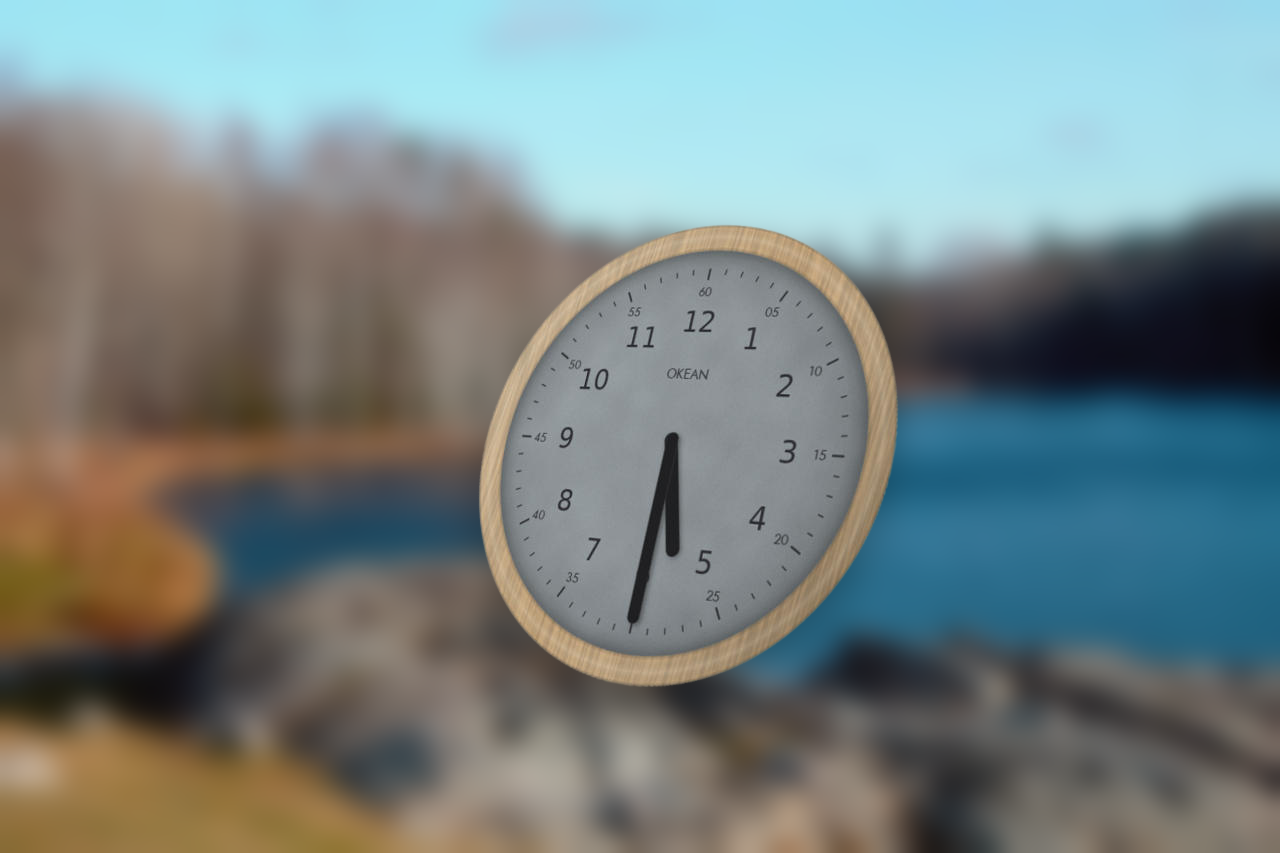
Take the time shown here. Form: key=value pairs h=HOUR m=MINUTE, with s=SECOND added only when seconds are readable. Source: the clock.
h=5 m=30
